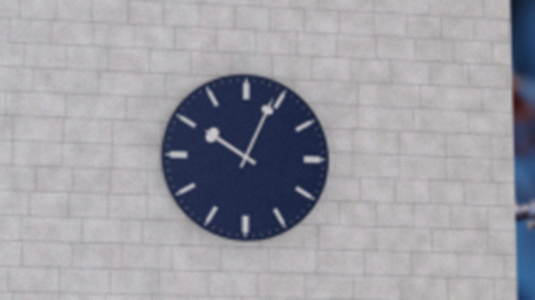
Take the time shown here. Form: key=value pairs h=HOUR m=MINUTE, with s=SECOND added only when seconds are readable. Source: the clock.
h=10 m=4
